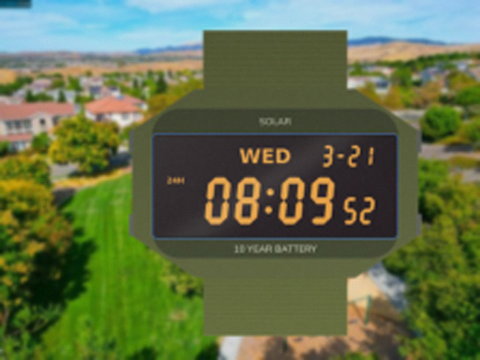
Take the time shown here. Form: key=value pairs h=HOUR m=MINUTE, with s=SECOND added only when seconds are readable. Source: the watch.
h=8 m=9 s=52
